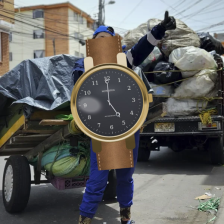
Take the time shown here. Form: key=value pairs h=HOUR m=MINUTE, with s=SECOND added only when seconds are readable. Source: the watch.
h=5 m=0
